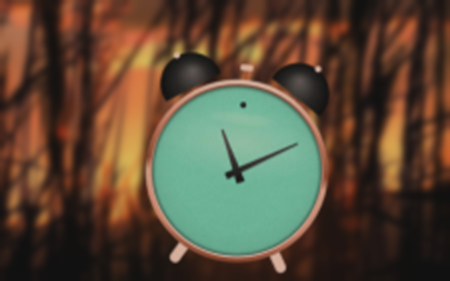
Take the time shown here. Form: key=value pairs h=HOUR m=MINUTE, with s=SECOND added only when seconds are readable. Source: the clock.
h=11 m=10
